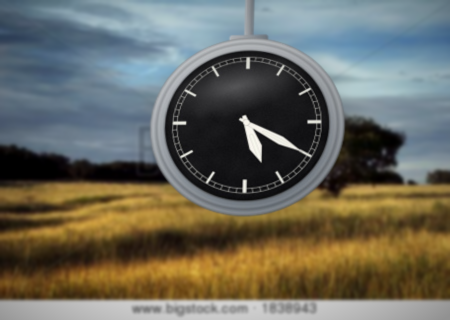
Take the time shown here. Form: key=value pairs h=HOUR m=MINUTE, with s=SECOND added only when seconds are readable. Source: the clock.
h=5 m=20
